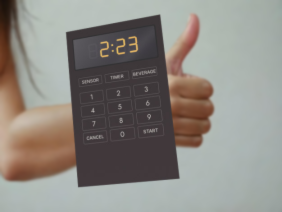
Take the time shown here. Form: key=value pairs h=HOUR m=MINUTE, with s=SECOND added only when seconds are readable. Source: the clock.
h=2 m=23
